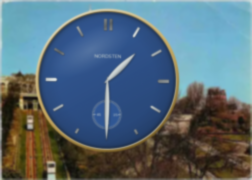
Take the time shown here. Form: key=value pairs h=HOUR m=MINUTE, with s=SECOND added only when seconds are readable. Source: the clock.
h=1 m=30
